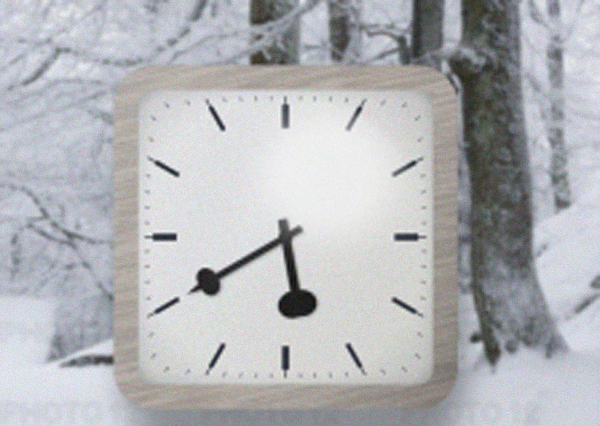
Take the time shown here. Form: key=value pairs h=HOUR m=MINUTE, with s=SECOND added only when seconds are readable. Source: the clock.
h=5 m=40
